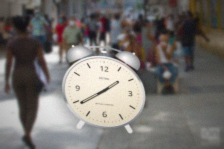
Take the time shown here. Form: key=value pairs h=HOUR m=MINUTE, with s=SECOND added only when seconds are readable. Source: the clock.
h=1 m=39
